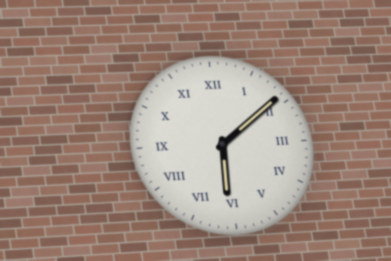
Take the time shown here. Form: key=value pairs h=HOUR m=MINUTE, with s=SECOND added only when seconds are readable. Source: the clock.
h=6 m=9
